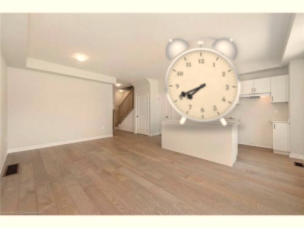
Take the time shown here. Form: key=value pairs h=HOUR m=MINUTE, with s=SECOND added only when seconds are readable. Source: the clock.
h=7 m=41
